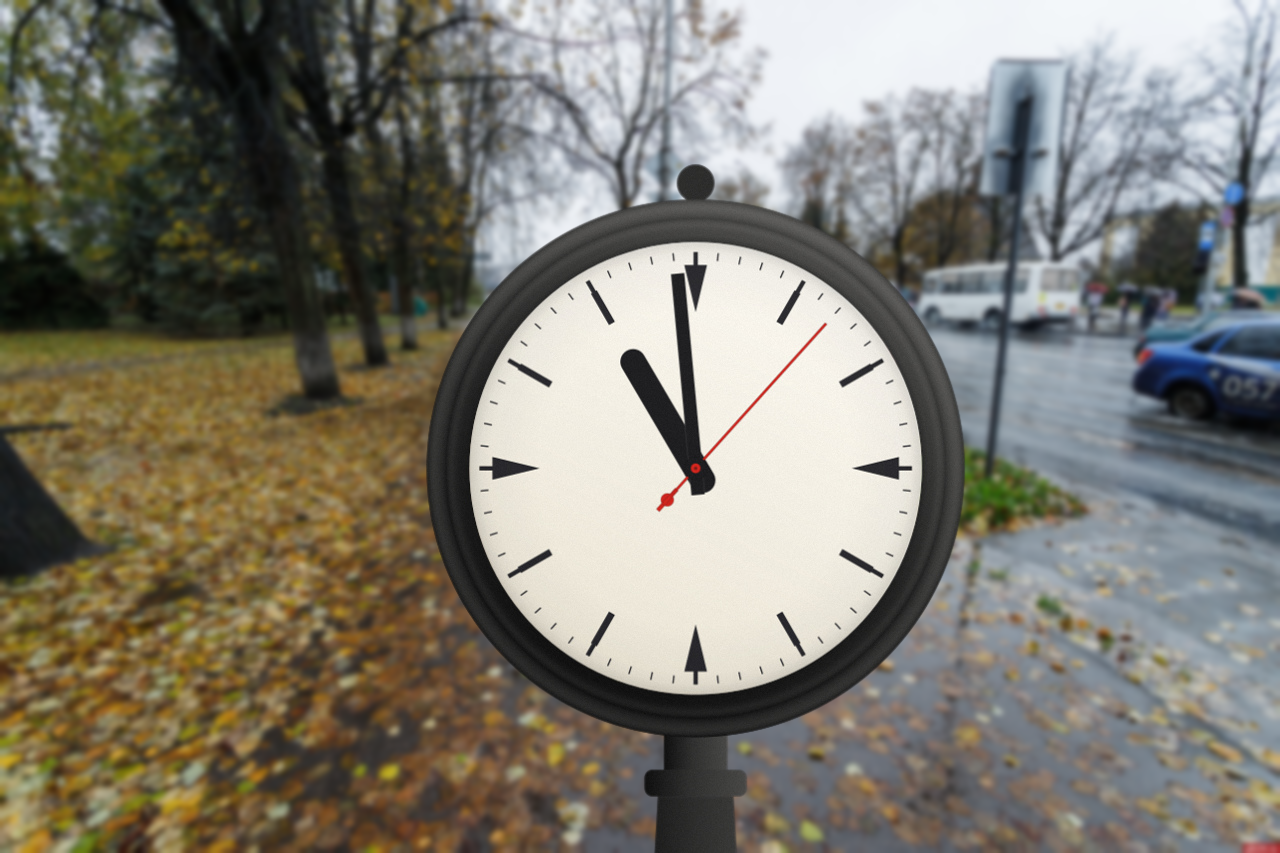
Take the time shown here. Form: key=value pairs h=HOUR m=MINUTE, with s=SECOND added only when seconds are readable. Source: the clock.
h=10 m=59 s=7
